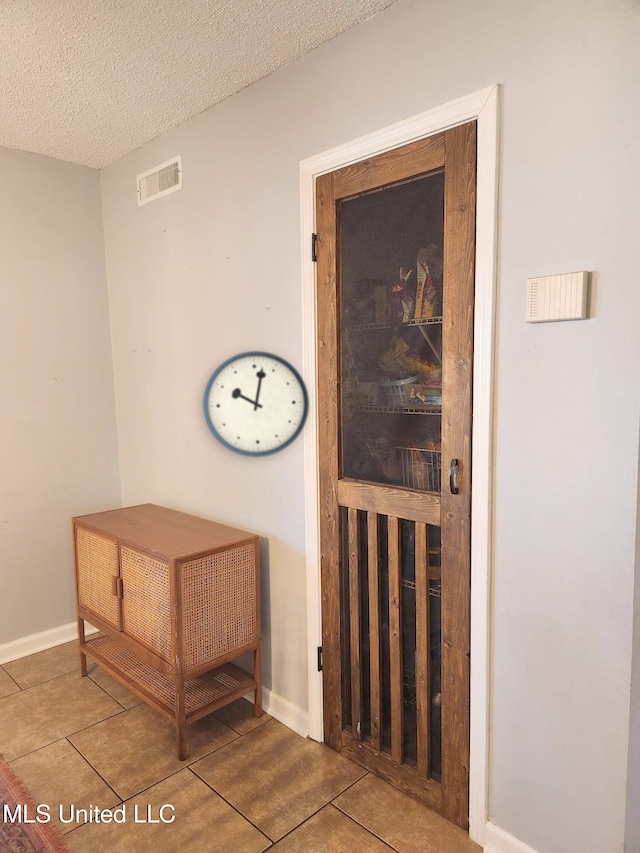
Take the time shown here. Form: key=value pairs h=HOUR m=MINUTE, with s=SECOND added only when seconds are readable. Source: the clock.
h=10 m=2
